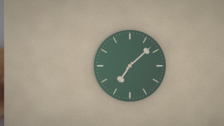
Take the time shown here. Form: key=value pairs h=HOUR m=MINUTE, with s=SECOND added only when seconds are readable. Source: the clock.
h=7 m=8
